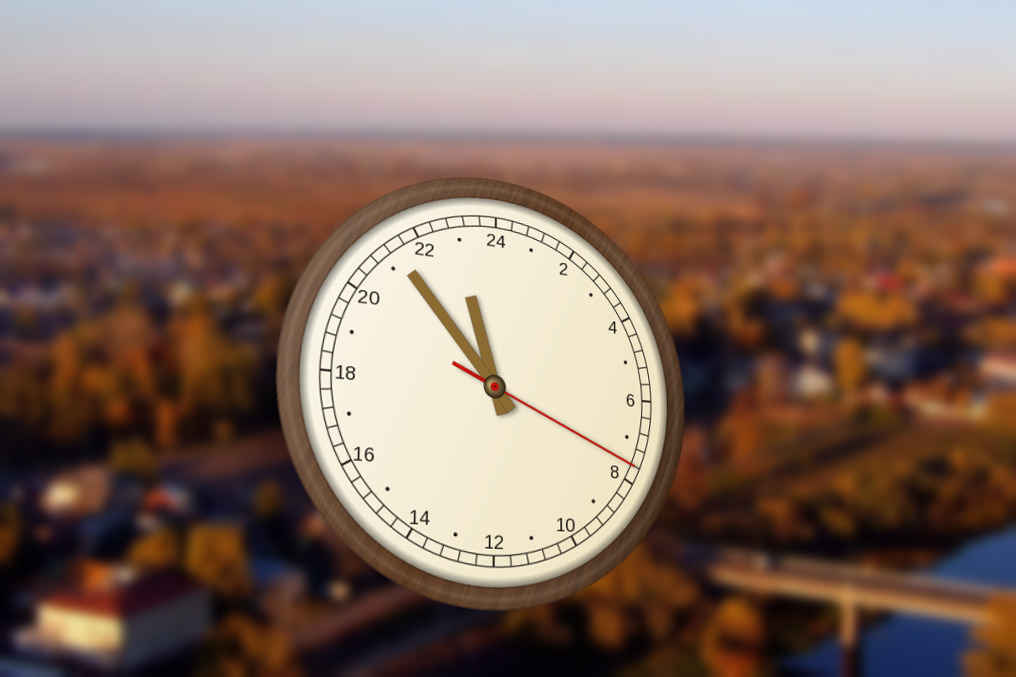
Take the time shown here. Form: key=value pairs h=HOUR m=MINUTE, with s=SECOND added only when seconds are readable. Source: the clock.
h=22 m=53 s=19
